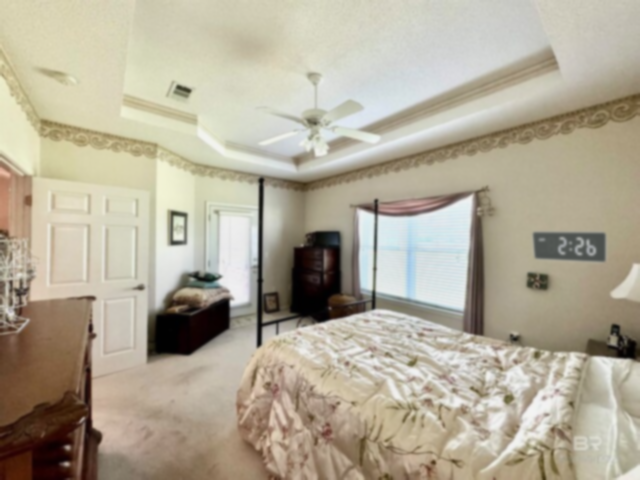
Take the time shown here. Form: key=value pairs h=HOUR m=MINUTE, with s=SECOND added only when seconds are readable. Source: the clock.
h=2 m=26
